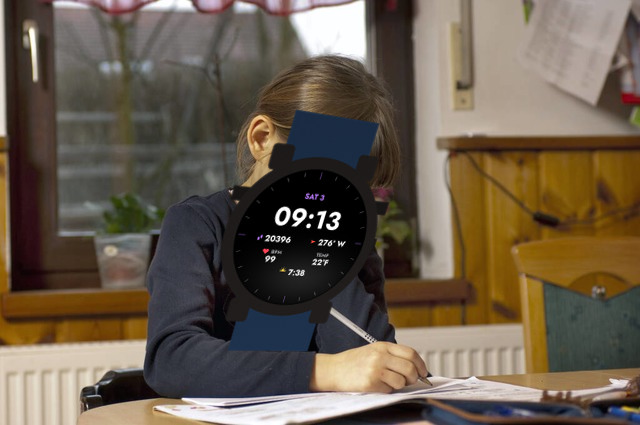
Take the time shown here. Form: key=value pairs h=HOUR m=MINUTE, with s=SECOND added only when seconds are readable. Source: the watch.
h=9 m=13
